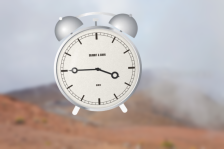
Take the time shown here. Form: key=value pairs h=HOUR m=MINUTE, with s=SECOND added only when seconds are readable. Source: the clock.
h=3 m=45
